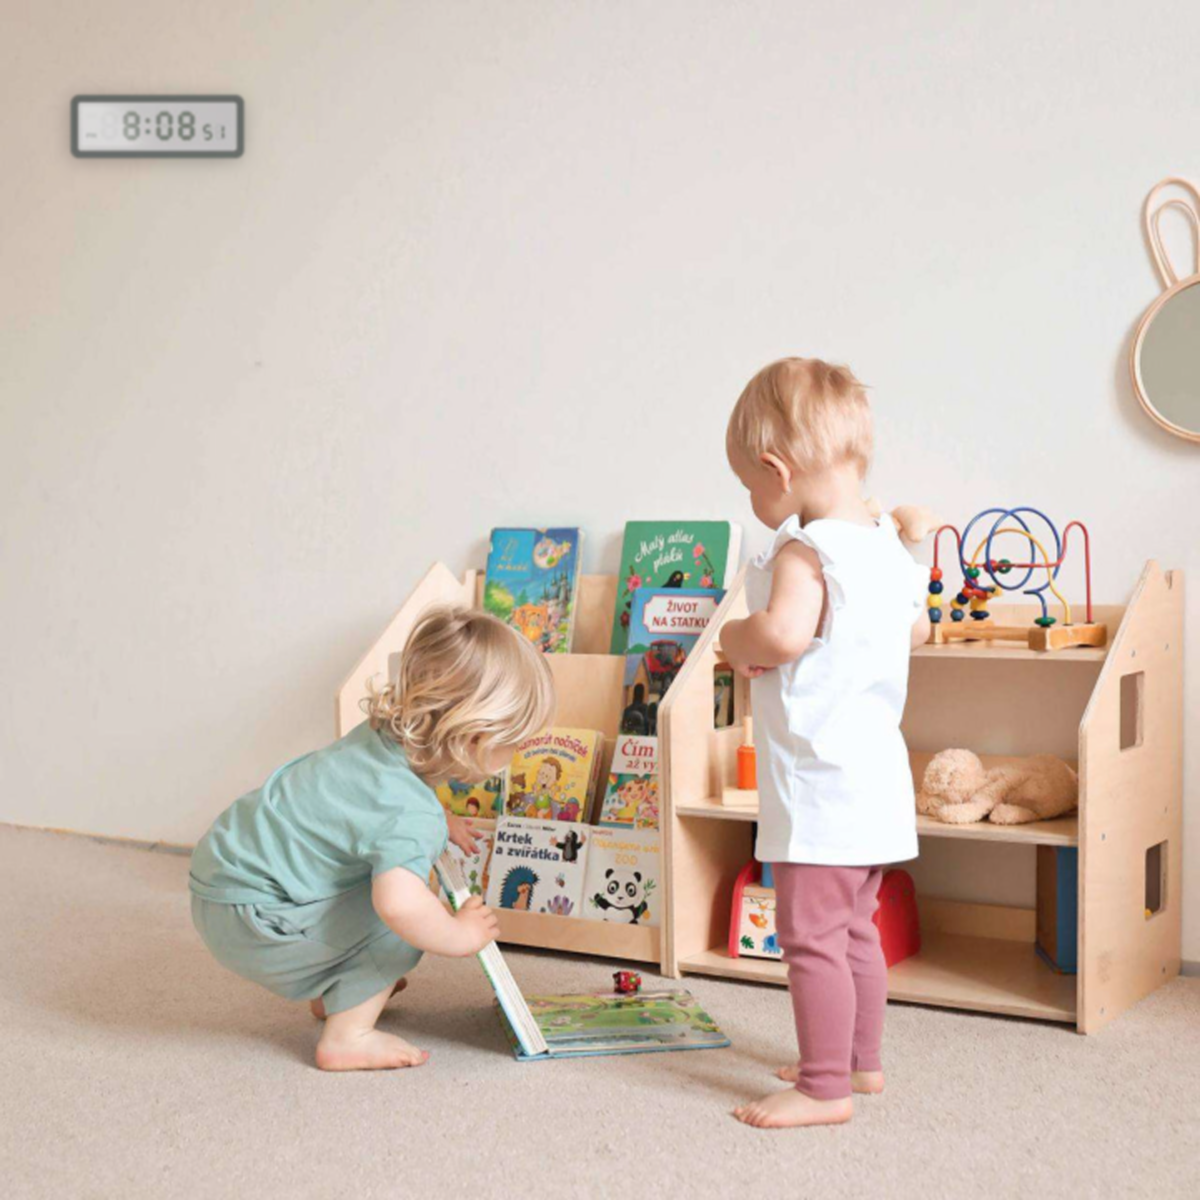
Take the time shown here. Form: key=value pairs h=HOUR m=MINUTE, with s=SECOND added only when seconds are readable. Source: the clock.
h=8 m=8 s=51
